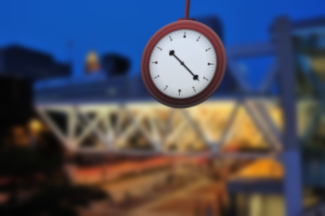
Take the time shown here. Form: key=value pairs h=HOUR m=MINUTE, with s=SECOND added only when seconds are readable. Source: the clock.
h=10 m=22
